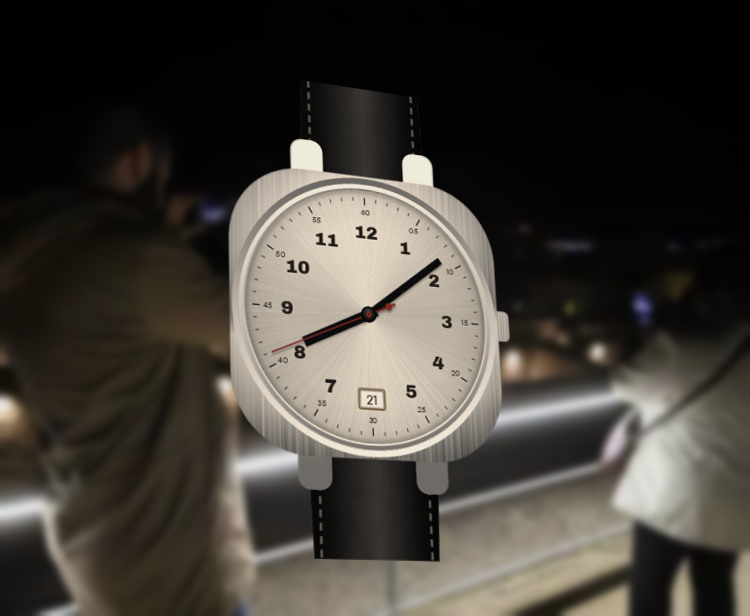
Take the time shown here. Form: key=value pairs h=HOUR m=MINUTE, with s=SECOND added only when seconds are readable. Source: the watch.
h=8 m=8 s=41
